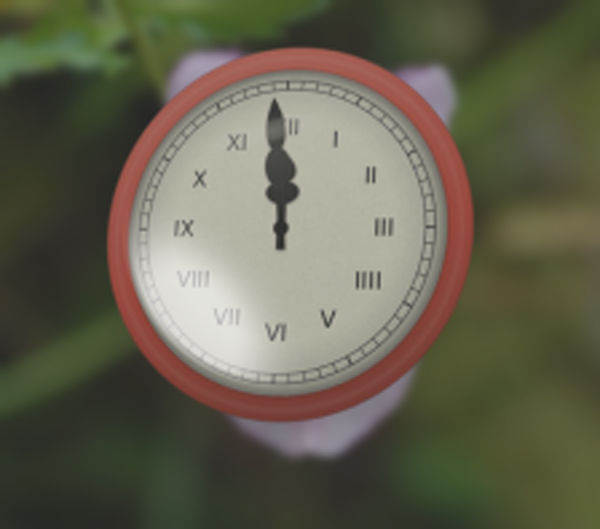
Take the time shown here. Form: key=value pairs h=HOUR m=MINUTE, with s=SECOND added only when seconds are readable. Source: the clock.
h=11 m=59
